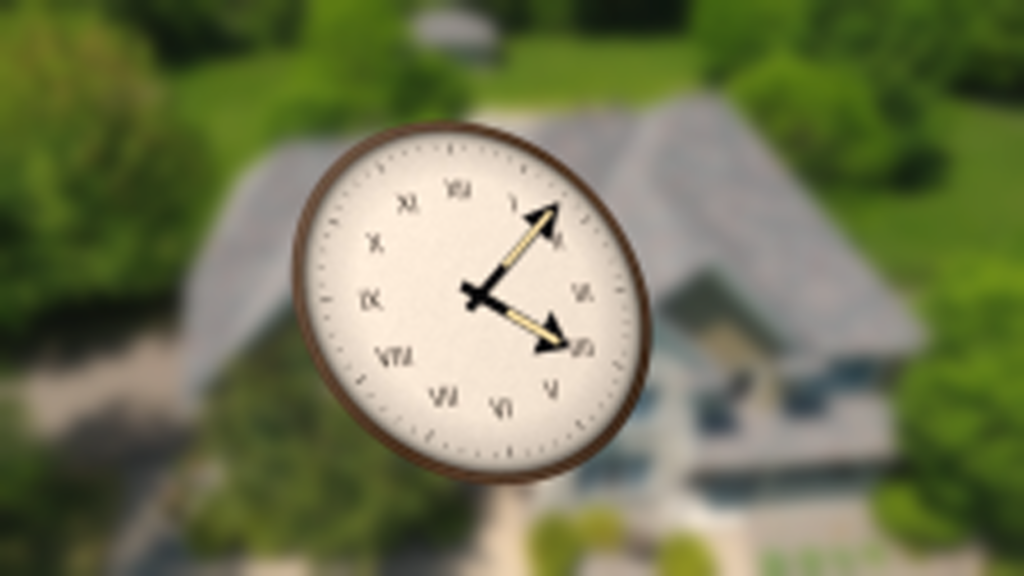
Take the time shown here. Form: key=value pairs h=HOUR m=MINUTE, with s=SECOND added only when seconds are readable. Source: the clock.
h=4 m=8
